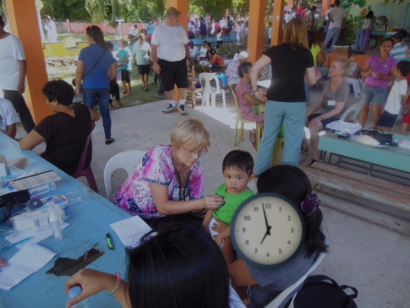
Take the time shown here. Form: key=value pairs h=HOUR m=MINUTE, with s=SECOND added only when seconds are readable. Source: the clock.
h=6 m=58
